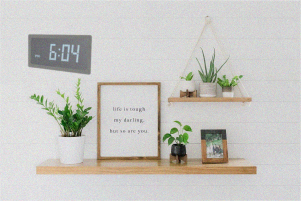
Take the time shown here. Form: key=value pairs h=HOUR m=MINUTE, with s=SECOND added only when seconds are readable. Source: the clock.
h=6 m=4
